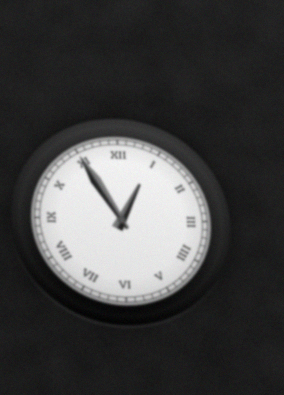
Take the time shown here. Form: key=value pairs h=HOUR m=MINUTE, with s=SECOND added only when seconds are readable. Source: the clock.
h=12 m=55
